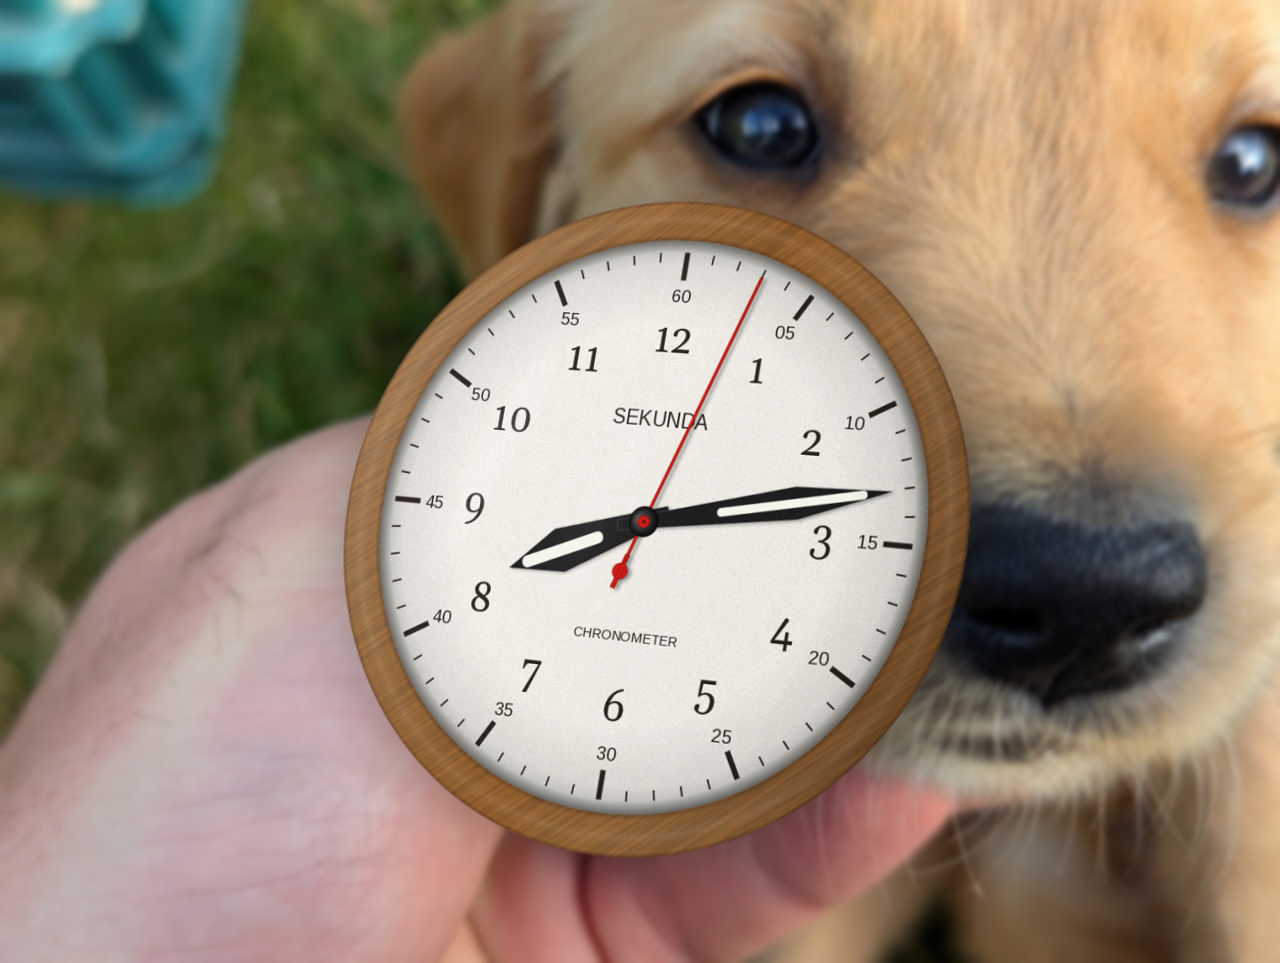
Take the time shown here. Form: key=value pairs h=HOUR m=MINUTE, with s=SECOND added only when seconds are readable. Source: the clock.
h=8 m=13 s=3
